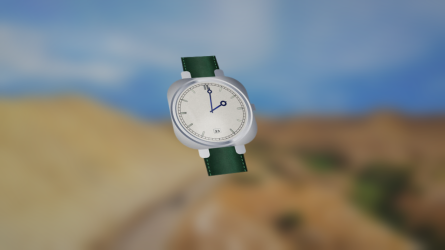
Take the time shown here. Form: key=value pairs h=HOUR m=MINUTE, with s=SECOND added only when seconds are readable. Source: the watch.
h=2 m=1
